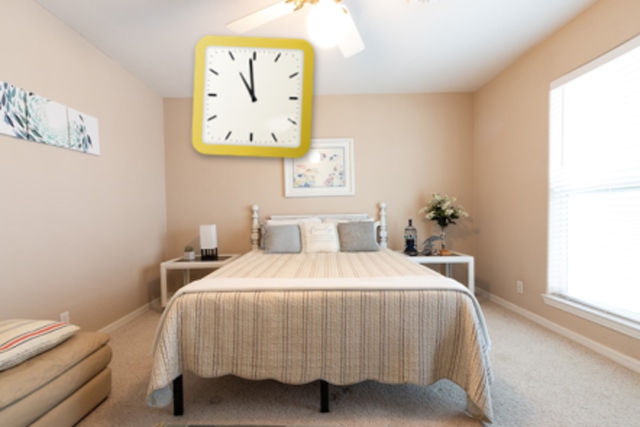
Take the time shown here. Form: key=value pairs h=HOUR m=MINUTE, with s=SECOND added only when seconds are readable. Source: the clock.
h=10 m=59
